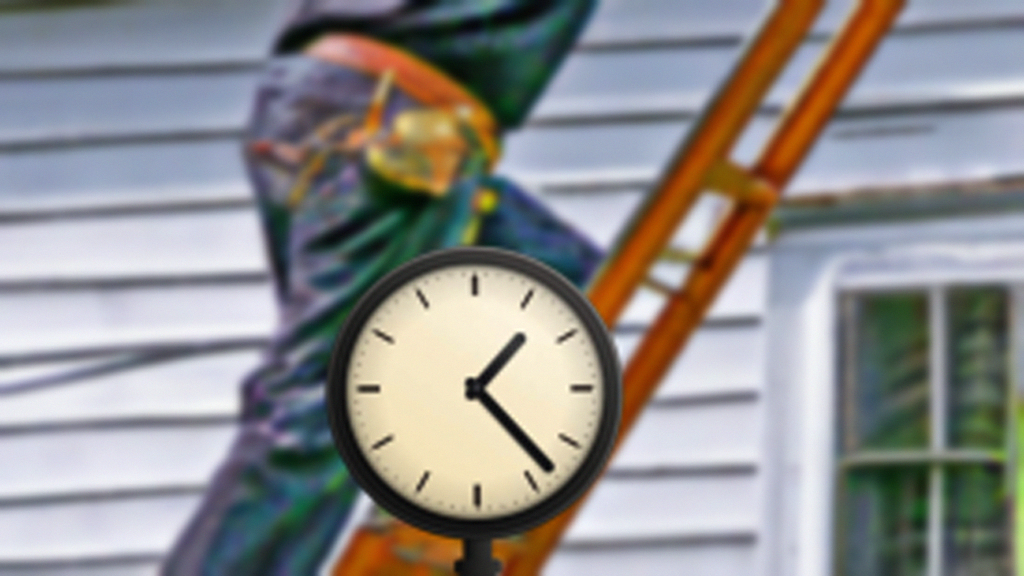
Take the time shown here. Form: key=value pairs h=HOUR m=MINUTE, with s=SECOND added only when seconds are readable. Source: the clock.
h=1 m=23
